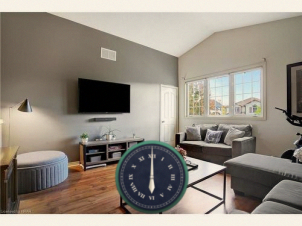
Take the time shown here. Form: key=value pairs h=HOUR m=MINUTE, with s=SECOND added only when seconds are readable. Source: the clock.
h=6 m=0
